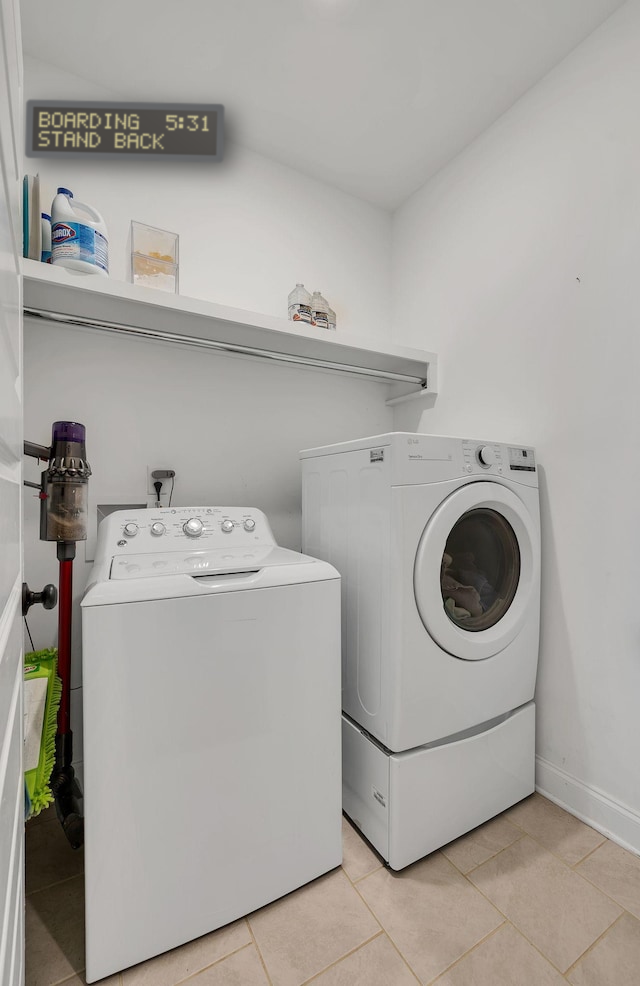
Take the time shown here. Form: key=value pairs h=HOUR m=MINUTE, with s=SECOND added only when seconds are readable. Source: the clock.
h=5 m=31
